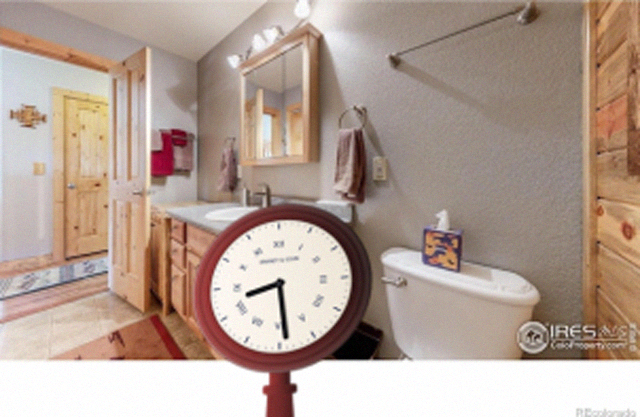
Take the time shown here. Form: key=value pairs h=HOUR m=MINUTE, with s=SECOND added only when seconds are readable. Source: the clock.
h=8 m=29
